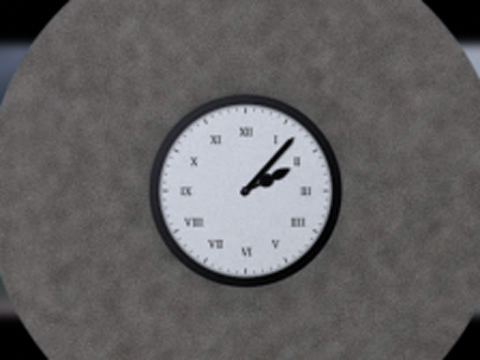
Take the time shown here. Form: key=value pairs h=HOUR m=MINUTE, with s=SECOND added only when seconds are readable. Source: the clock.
h=2 m=7
